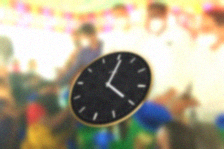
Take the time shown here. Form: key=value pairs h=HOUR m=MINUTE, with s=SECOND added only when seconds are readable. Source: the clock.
h=4 m=1
